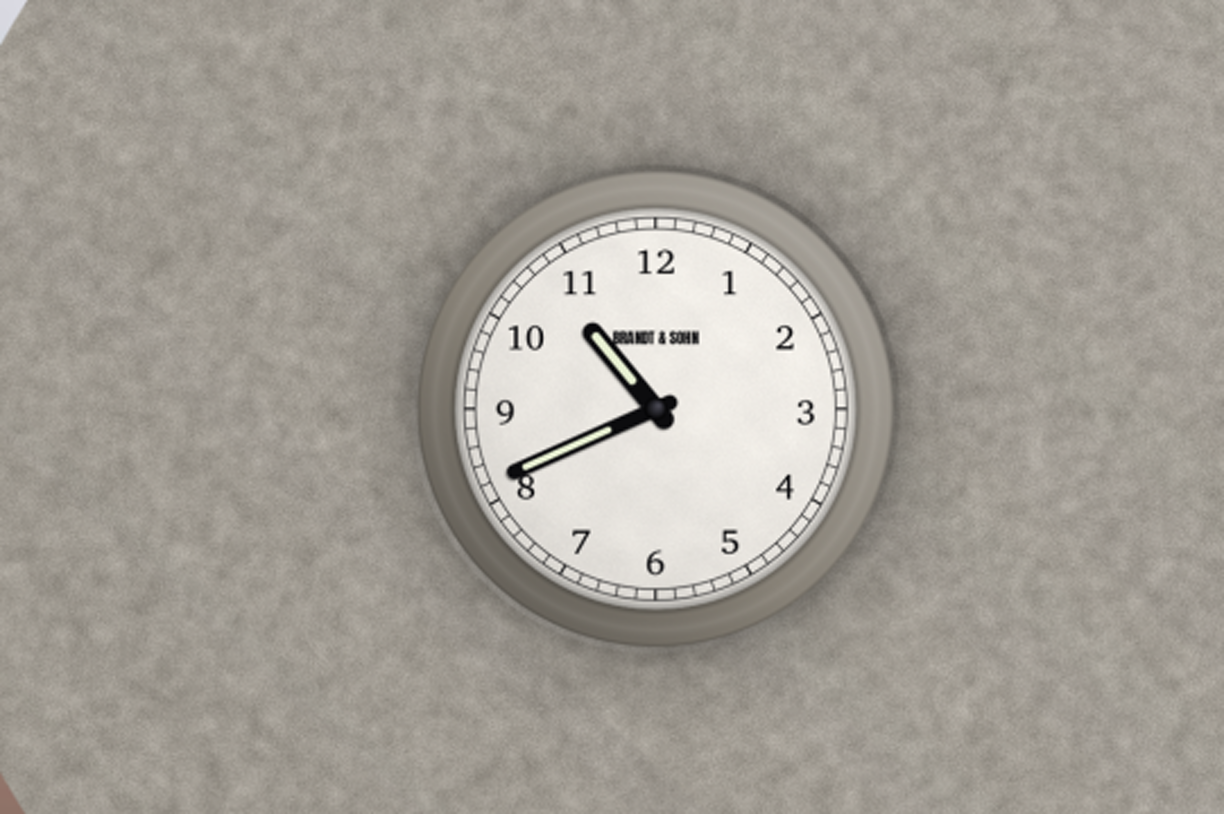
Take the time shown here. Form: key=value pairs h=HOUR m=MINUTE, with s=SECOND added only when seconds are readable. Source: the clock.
h=10 m=41
